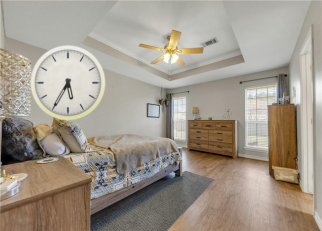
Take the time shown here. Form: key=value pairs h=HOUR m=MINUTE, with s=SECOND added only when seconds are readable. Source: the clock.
h=5 m=35
